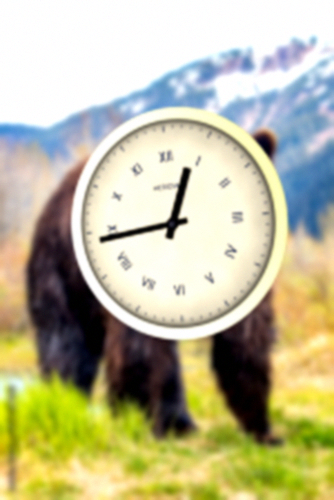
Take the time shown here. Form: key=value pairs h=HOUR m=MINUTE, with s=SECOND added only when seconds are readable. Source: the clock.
h=12 m=44
